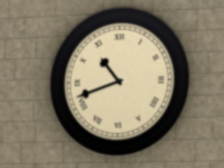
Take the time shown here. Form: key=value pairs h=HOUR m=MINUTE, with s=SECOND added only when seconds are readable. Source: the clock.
h=10 m=42
